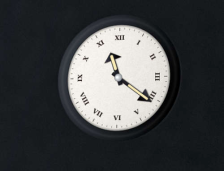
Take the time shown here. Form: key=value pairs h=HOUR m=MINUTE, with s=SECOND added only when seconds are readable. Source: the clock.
h=11 m=21
